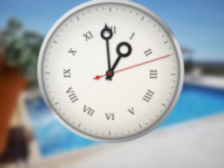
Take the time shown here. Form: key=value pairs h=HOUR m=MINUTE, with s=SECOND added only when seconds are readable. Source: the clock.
h=12 m=59 s=12
